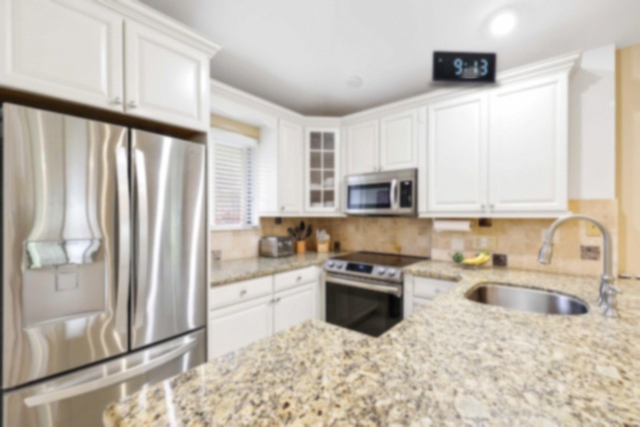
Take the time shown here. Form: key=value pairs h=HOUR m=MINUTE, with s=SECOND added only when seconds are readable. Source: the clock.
h=9 m=13
